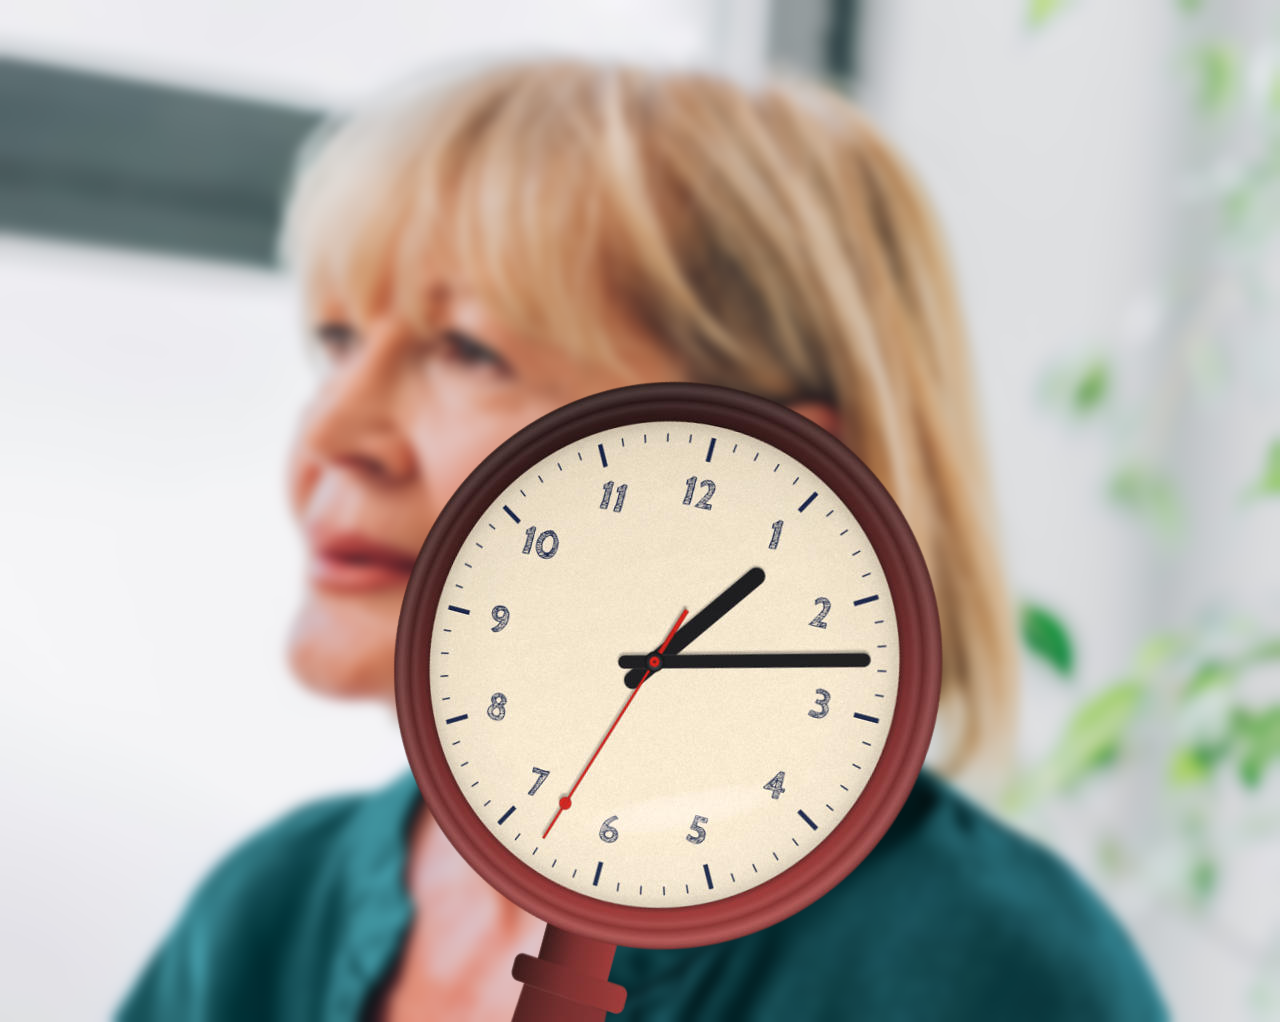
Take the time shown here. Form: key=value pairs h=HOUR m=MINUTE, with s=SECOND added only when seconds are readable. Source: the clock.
h=1 m=12 s=33
